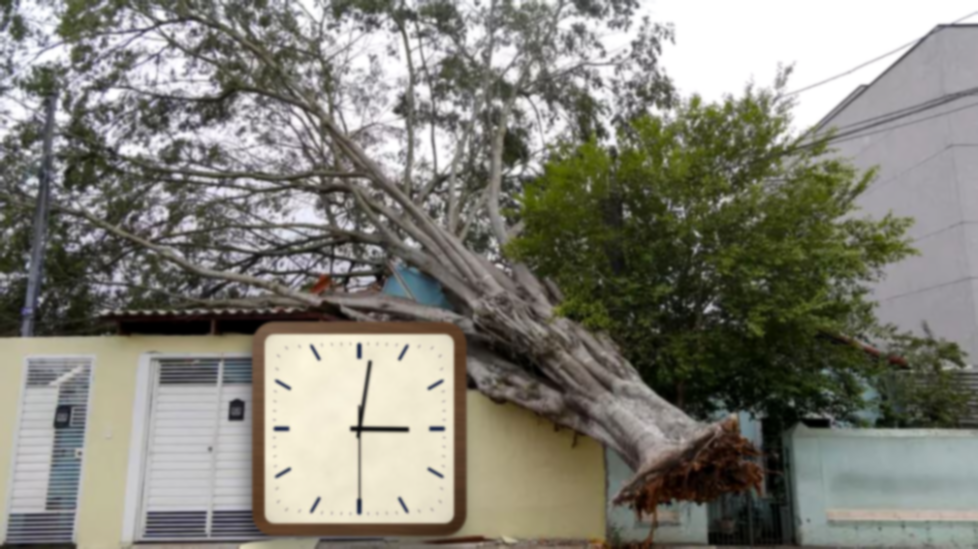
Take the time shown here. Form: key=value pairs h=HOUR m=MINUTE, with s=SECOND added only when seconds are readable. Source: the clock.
h=3 m=1 s=30
